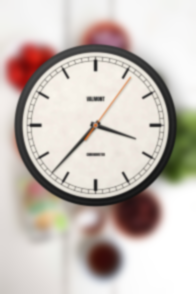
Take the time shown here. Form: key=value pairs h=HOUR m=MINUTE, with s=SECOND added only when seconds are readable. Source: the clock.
h=3 m=37 s=6
